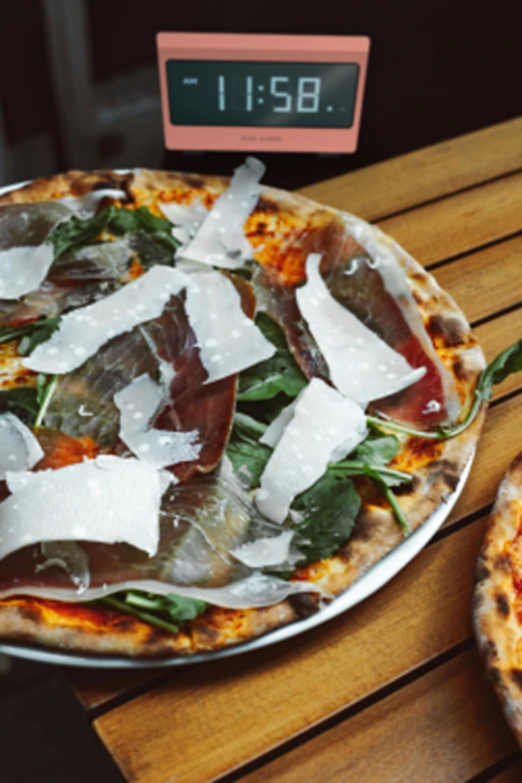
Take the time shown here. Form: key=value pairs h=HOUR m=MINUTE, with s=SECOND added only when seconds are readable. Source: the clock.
h=11 m=58
